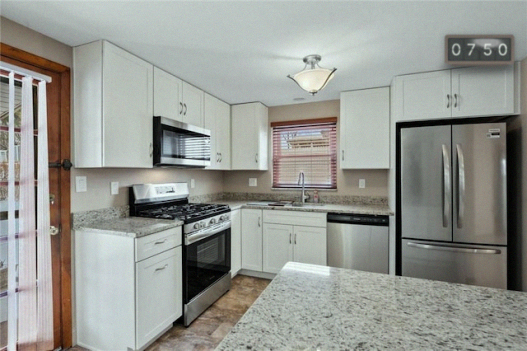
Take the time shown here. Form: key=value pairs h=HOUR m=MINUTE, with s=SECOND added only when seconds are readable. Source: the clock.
h=7 m=50
